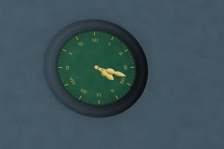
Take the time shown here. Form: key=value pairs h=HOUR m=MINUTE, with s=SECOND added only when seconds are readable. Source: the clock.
h=4 m=18
